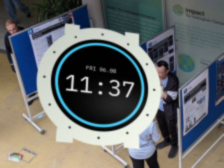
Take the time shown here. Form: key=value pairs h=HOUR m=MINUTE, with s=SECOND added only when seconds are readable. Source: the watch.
h=11 m=37
